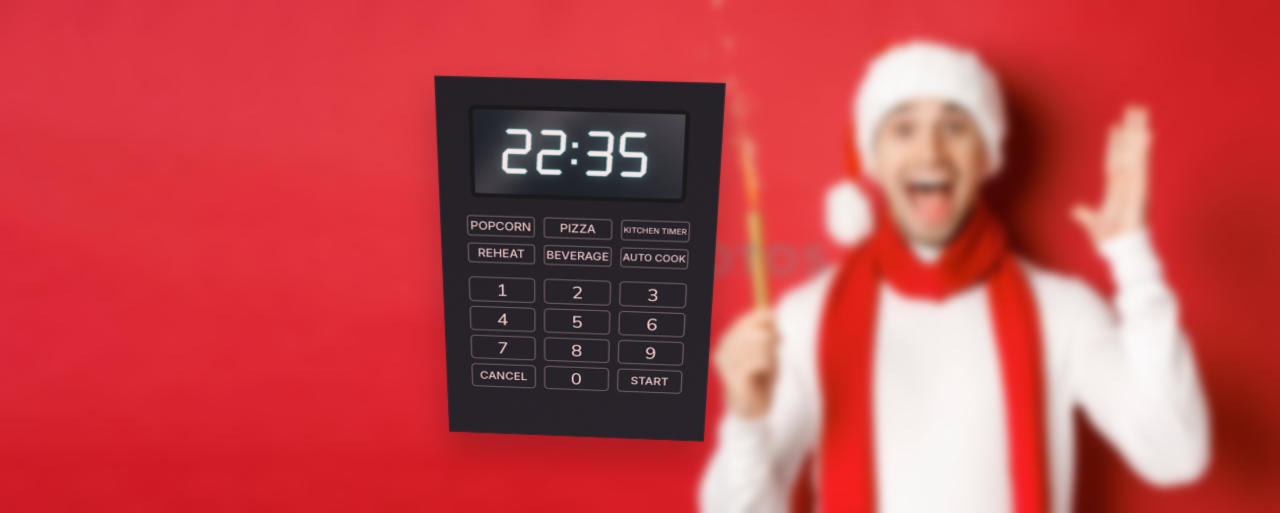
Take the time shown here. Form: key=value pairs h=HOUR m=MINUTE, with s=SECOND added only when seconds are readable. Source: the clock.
h=22 m=35
